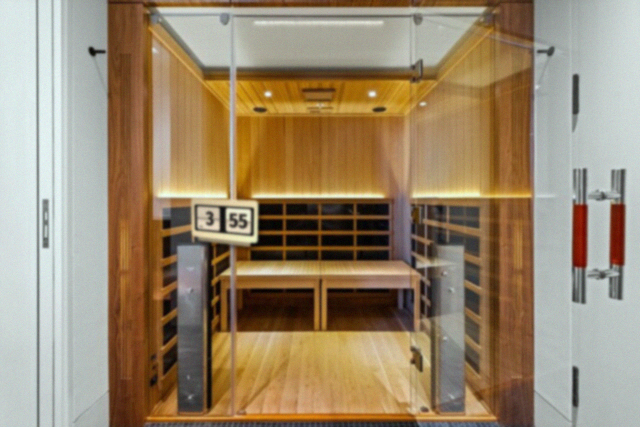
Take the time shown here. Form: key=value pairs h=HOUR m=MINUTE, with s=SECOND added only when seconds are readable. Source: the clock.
h=3 m=55
